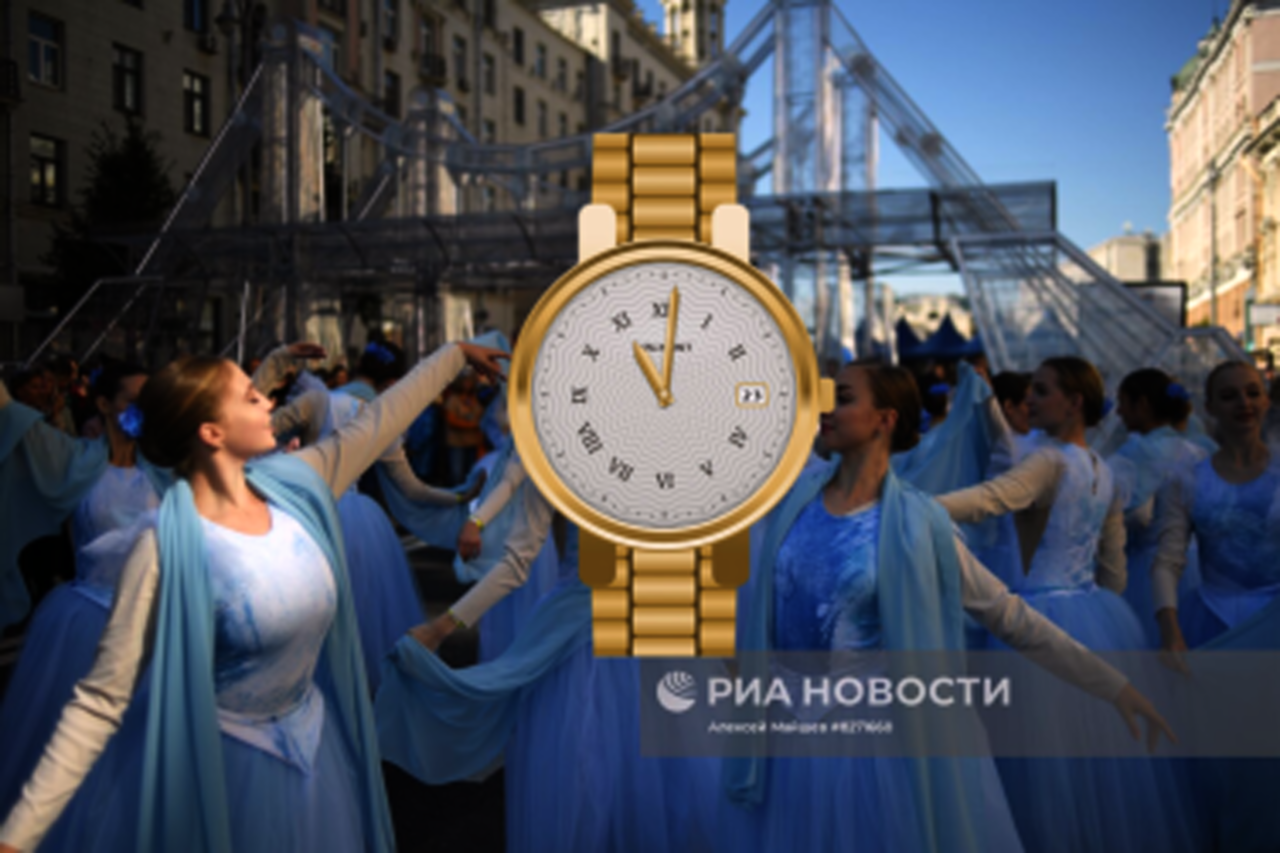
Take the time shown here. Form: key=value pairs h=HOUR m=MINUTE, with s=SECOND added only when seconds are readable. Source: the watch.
h=11 m=1
